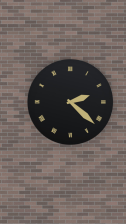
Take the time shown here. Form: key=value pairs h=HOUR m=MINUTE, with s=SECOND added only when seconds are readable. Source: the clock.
h=2 m=22
